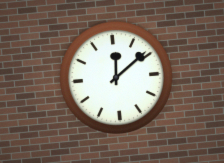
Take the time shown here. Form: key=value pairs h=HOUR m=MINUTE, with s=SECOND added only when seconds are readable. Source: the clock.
h=12 m=9
